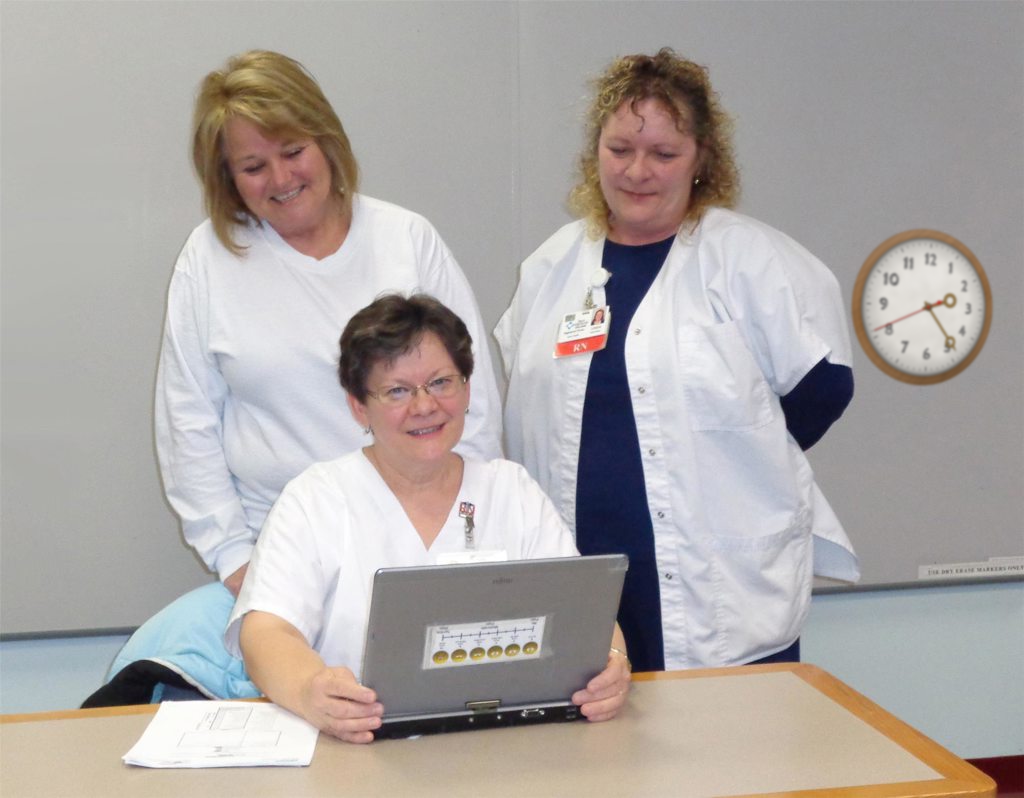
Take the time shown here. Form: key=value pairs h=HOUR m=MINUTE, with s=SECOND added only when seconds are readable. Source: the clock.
h=2 m=23 s=41
